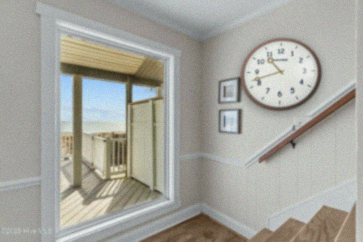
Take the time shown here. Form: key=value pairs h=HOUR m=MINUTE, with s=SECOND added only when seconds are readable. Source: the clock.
h=10 m=42
